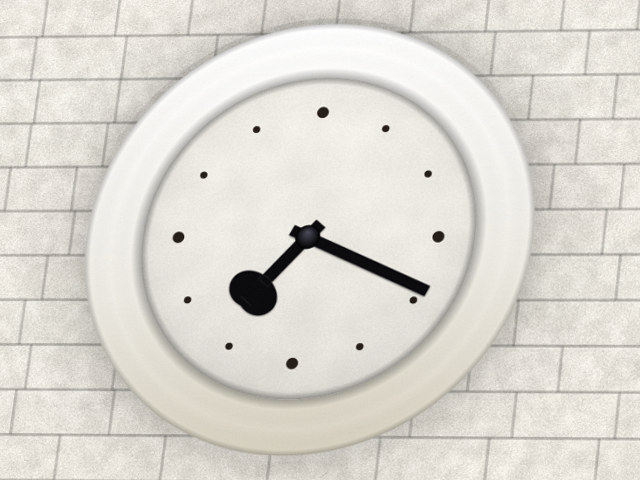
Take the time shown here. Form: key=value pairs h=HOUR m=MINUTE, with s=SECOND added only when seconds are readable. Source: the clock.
h=7 m=19
